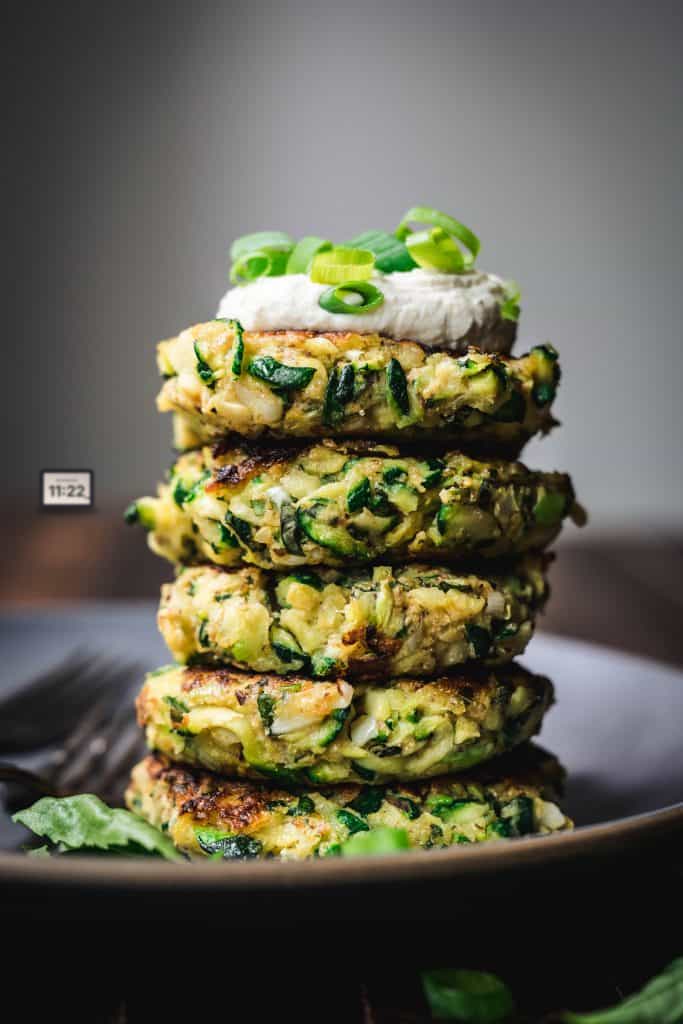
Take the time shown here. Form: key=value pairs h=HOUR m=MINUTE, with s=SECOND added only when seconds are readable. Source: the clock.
h=11 m=22
